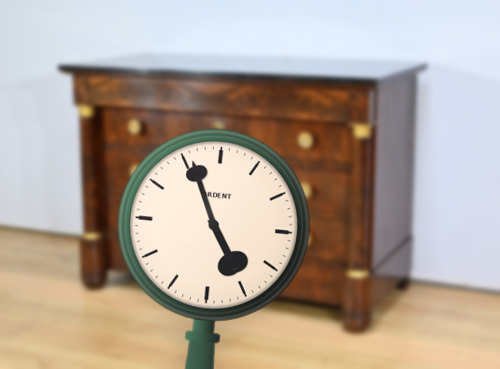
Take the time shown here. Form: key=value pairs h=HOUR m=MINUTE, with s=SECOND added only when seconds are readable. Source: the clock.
h=4 m=56
